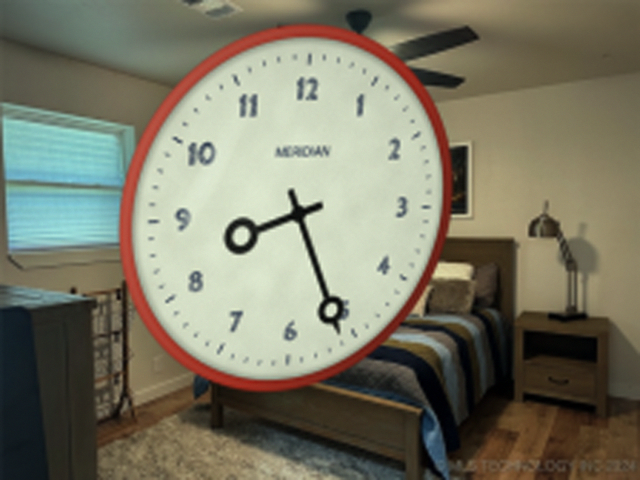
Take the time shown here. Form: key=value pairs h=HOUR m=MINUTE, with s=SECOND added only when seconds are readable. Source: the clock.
h=8 m=26
